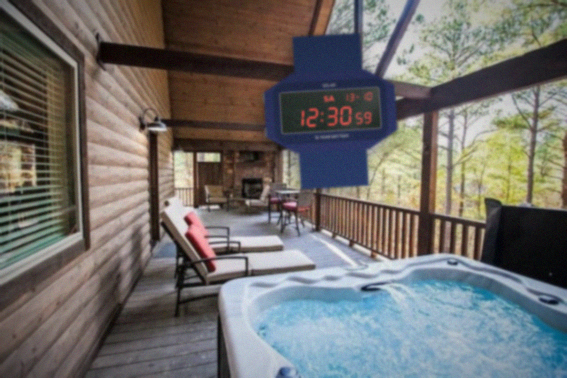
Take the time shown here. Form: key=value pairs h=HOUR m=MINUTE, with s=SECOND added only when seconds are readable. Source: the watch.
h=12 m=30 s=59
